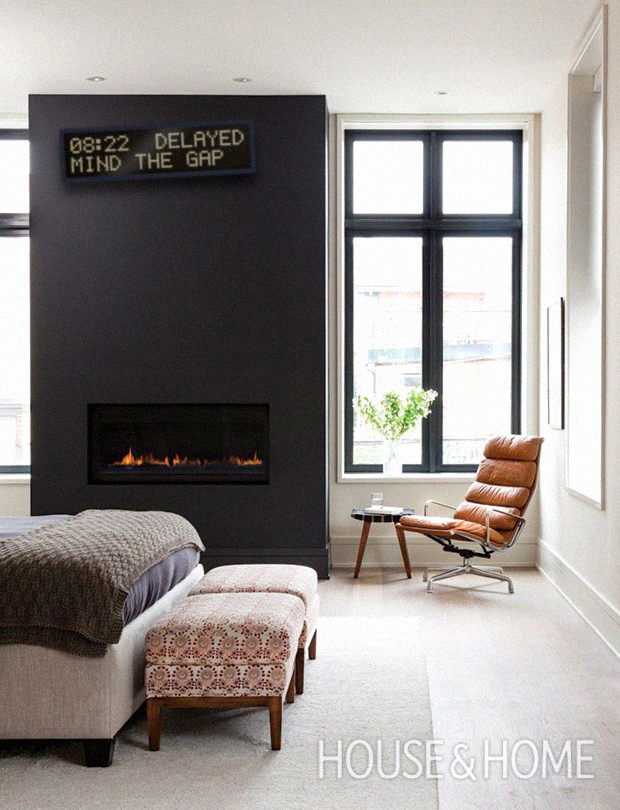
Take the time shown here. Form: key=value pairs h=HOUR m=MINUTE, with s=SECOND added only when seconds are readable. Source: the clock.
h=8 m=22
